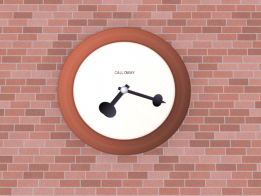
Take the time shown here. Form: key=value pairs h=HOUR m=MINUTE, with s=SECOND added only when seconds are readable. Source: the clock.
h=7 m=18
